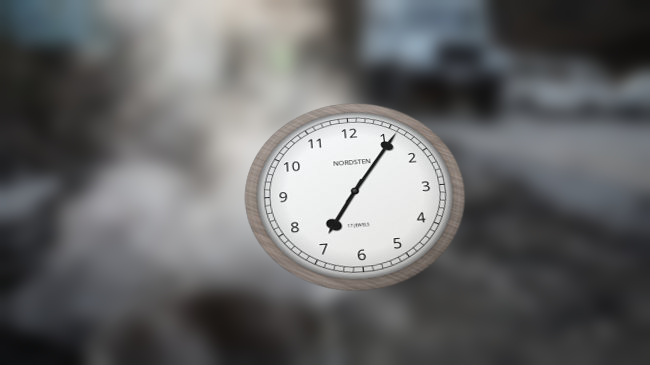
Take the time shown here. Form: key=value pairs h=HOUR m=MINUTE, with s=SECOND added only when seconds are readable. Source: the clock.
h=7 m=6
